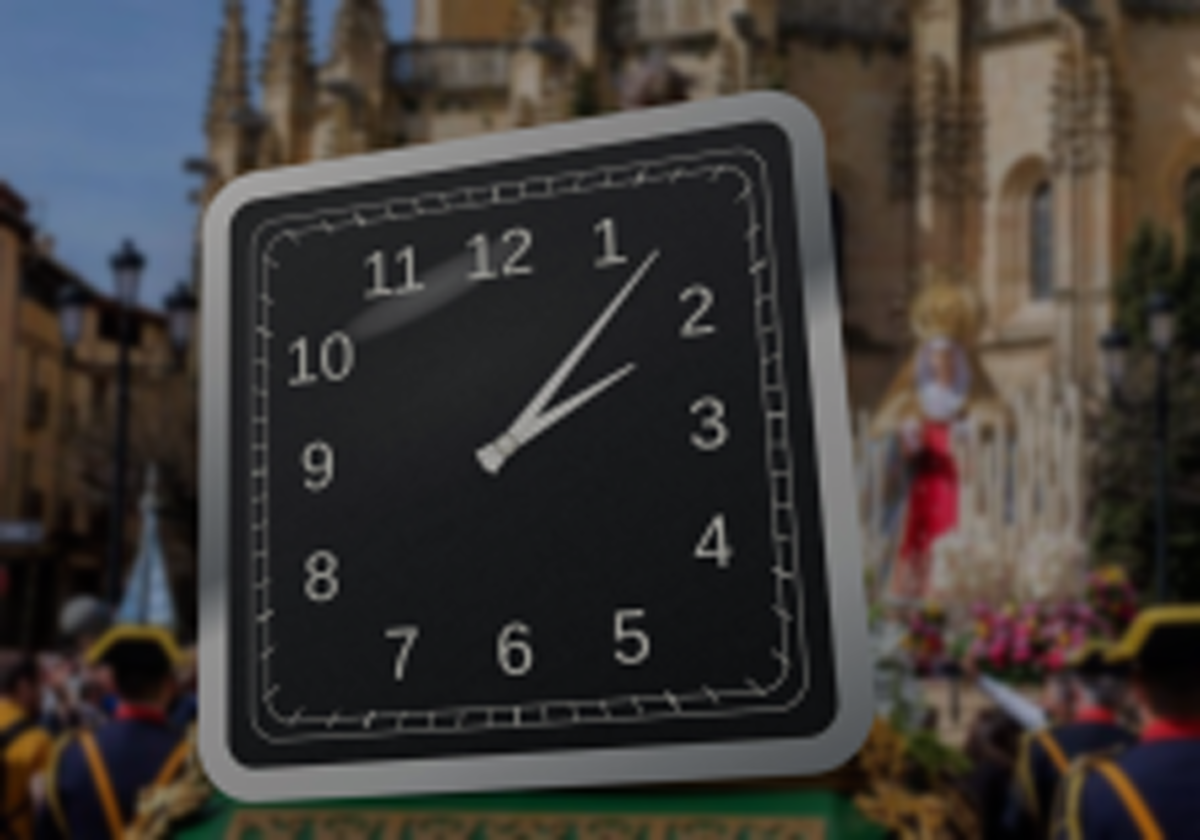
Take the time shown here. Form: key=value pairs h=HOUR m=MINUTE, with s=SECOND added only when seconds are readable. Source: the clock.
h=2 m=7
